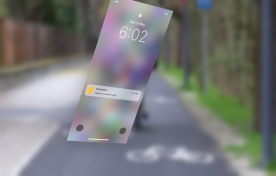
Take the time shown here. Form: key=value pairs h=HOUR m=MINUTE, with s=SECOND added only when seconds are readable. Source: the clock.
h=6 m=2
